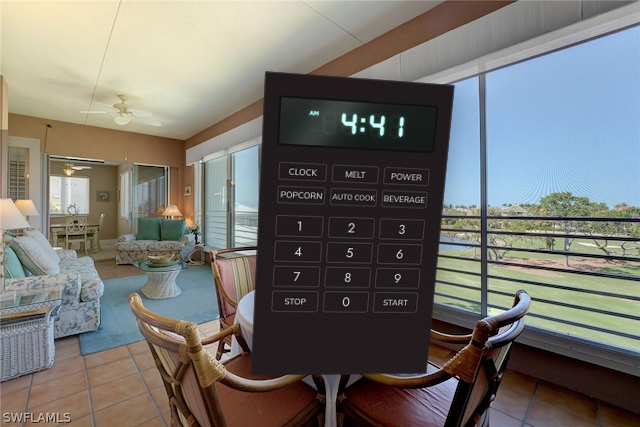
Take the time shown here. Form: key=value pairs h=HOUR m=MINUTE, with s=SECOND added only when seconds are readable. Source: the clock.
h=4 m=41
